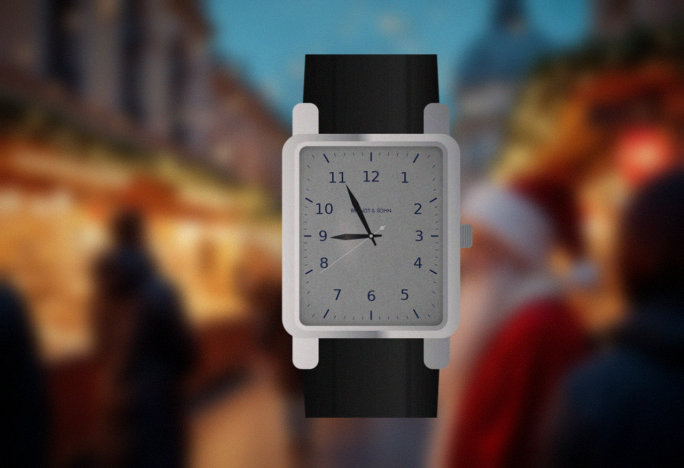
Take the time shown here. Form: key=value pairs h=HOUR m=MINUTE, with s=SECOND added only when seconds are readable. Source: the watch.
h=8 m=55 s=39
